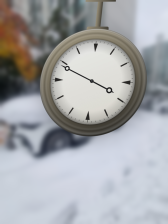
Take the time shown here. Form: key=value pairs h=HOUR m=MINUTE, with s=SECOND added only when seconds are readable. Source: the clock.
h=3 m=49
